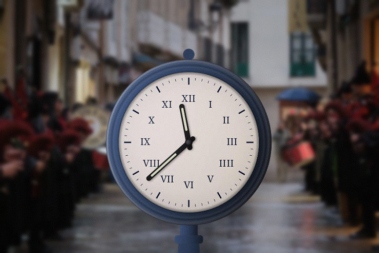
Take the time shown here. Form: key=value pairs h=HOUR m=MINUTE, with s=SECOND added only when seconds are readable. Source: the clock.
h=11 m=38
